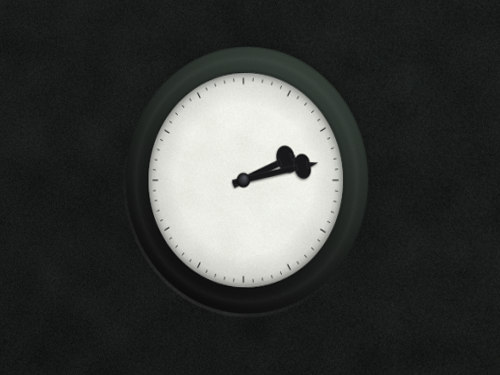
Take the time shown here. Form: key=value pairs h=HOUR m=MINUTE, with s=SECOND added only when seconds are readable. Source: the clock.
h=2 m=13
